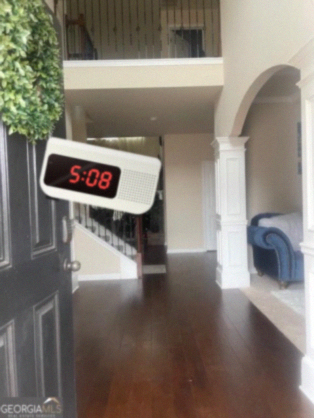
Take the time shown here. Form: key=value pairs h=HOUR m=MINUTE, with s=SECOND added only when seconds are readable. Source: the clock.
h=5 m=8
